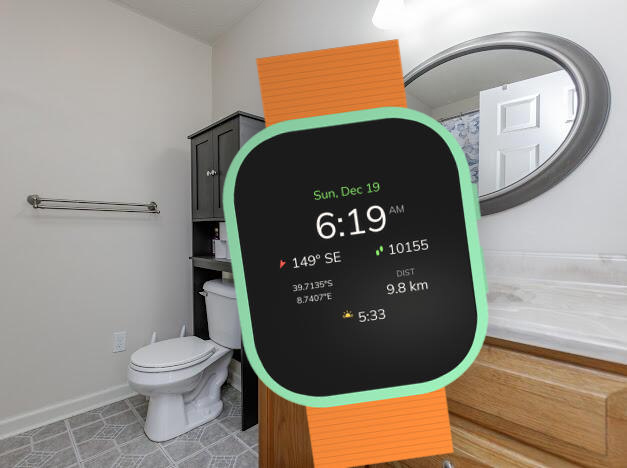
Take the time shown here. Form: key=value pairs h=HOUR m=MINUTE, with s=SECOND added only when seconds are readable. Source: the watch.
h=6 m=19
